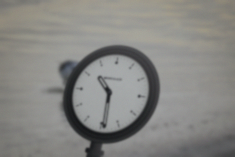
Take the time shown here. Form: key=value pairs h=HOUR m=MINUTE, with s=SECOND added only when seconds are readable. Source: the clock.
h=10 m=29
